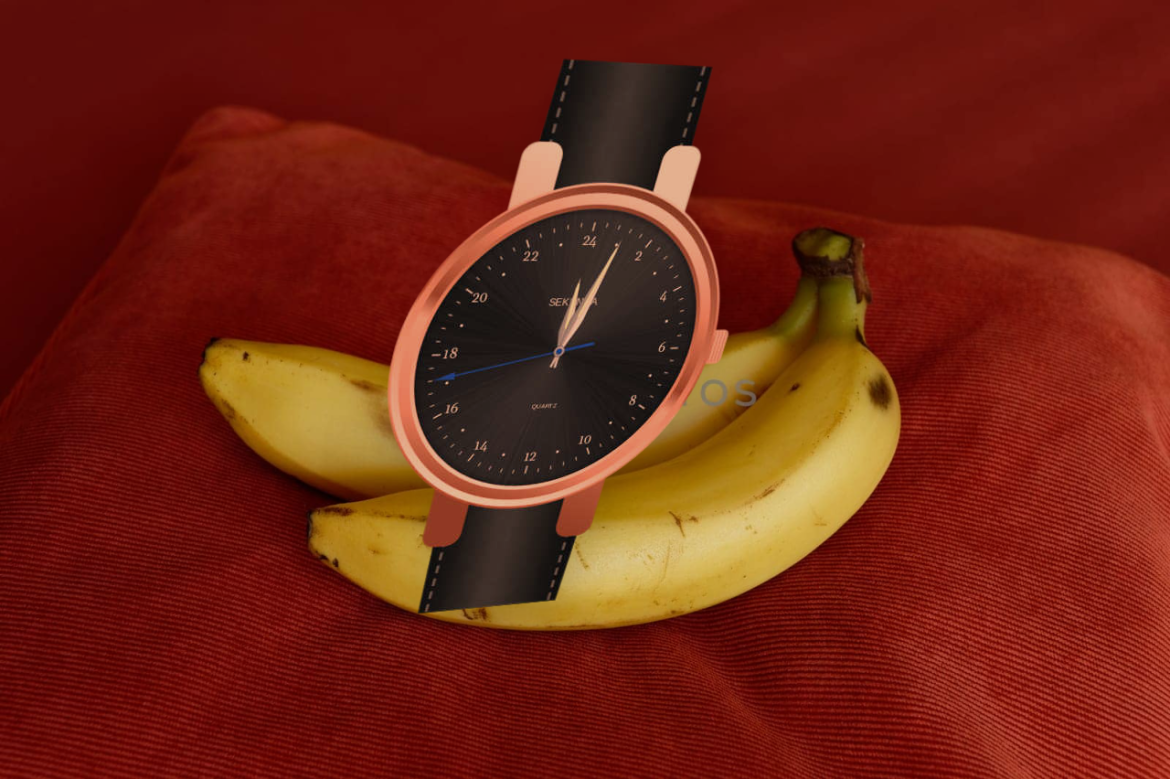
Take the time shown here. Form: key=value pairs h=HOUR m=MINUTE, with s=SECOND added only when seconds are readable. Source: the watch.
h=0 m=2 s=43
